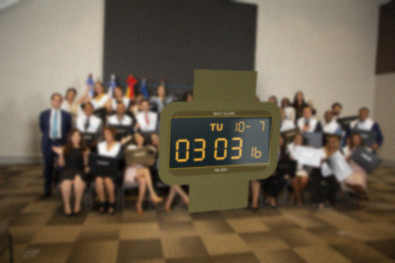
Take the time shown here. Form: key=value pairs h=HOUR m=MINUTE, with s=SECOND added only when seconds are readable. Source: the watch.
h=3 m=3 s=16
